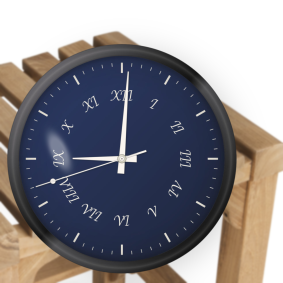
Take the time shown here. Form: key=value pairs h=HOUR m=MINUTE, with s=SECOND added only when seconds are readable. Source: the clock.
h=9 m=0 s=42
